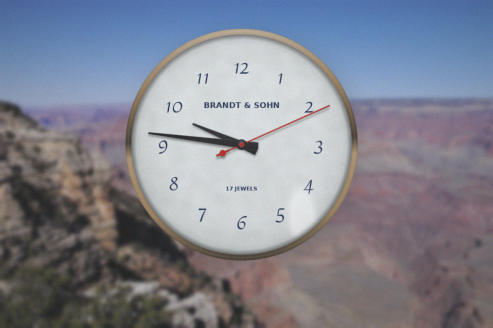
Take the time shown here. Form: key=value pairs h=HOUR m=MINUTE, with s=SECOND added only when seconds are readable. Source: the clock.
h=9 m=46 s=11
